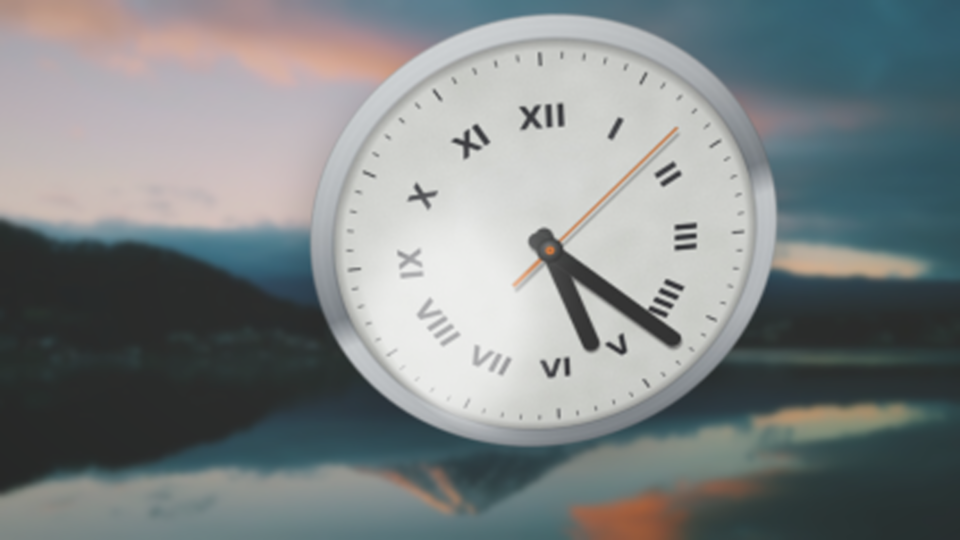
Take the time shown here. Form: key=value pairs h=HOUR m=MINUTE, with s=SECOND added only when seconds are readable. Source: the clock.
h=5 m=22 s=8
